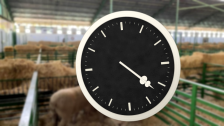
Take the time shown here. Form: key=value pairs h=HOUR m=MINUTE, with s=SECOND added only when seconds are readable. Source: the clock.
h=4 m=22
